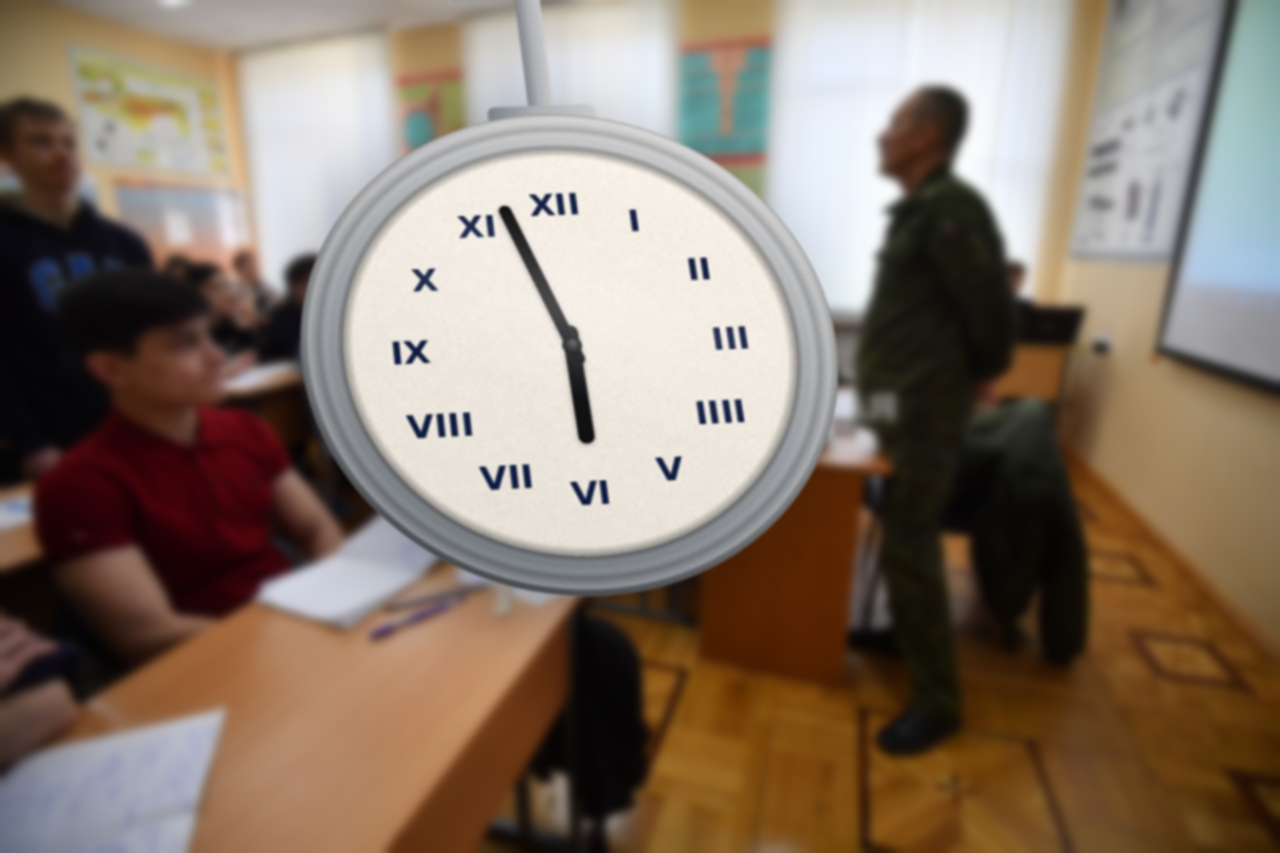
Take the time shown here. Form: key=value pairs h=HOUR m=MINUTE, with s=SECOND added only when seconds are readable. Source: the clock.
h=5 m=57
